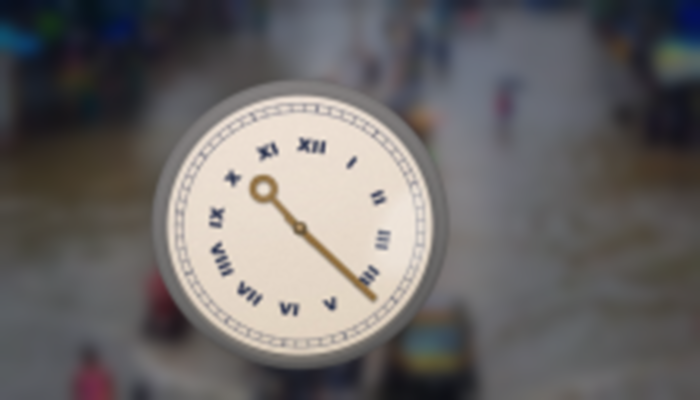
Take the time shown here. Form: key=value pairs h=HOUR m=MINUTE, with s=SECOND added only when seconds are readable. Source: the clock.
h=10 m=21
